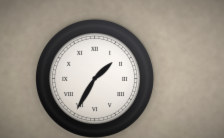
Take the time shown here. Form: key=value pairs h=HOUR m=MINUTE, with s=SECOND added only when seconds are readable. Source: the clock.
h=1 m=35
